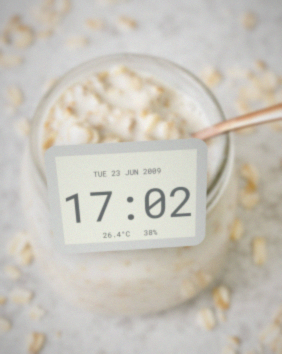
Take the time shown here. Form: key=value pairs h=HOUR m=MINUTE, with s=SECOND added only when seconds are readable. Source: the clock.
h=17 m=2
